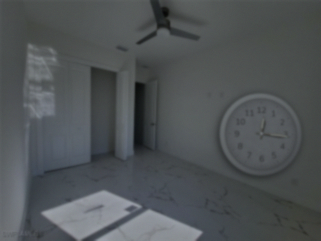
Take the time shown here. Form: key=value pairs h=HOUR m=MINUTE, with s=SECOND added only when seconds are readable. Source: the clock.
h=12 m=16
